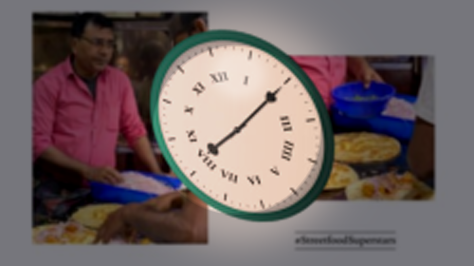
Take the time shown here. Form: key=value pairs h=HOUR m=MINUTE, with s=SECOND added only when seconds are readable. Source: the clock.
h=8 m=10
